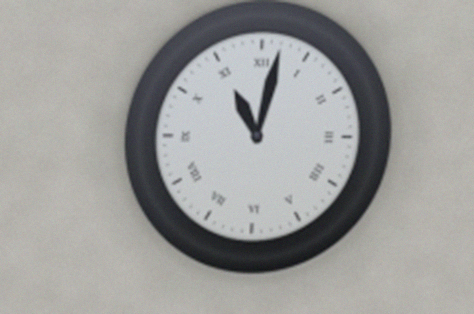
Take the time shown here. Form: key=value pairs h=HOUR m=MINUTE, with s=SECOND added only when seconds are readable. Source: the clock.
h=11 m=2
